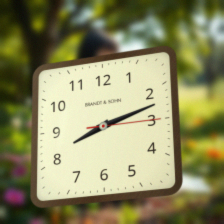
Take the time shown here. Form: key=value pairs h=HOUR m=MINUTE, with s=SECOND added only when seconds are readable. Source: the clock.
h=8 m=12 s=15
